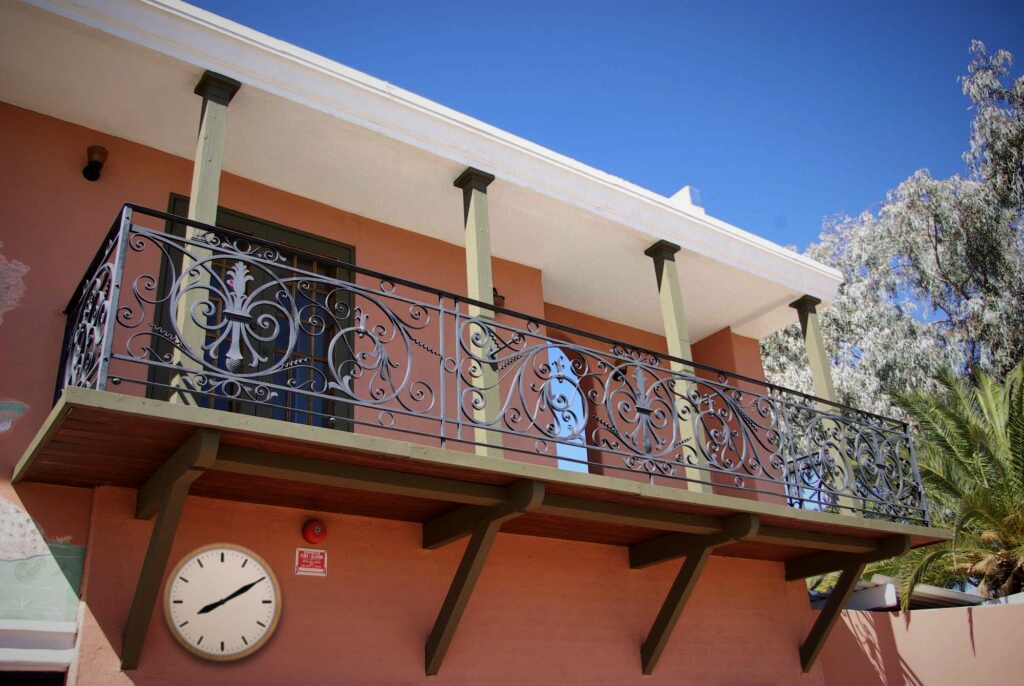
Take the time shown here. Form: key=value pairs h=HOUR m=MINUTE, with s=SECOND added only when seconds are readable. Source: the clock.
h=8 m=10
